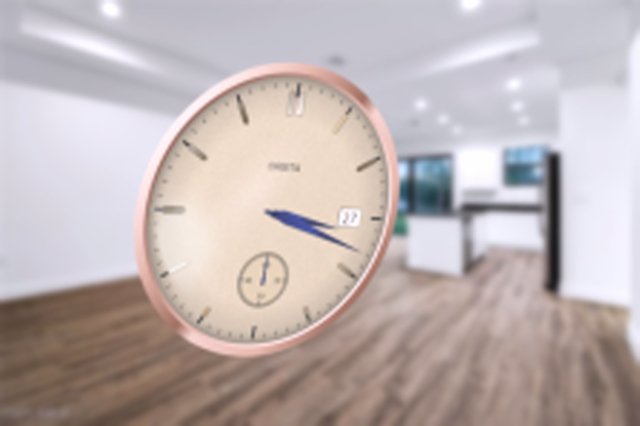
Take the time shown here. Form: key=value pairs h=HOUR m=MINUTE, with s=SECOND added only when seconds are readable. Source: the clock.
h=3 m=18
